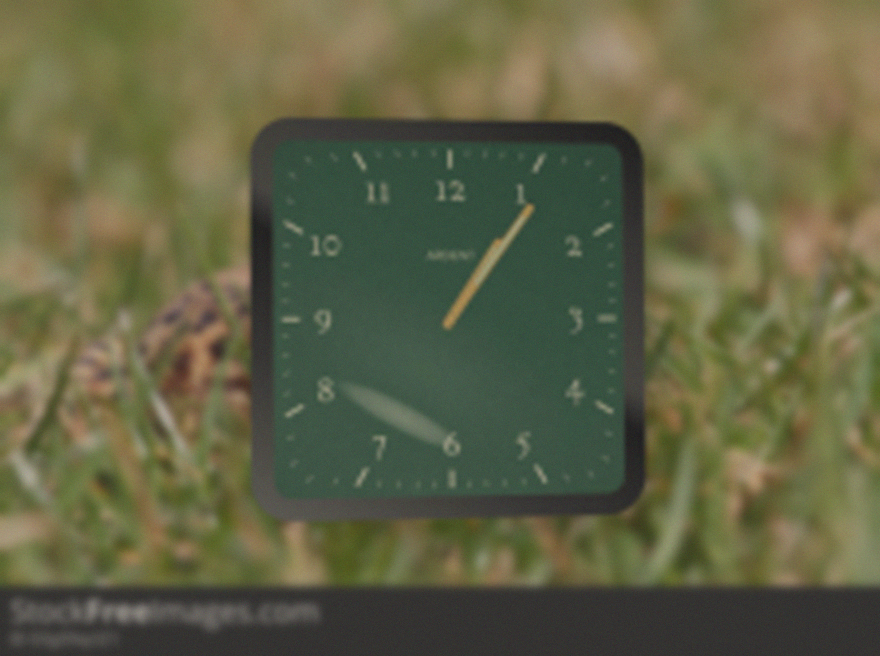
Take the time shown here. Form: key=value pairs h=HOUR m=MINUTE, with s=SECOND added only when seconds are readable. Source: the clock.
h=1 m=6
